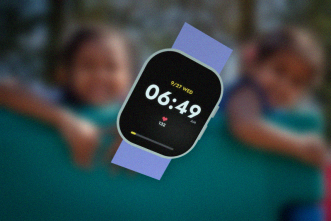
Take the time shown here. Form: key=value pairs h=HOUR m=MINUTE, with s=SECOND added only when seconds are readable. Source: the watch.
h=6 m=49
